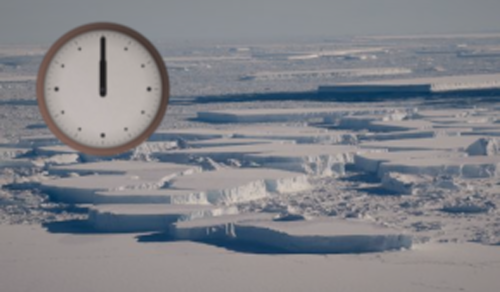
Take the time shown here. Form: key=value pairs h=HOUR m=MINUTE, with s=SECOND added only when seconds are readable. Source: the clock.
h=12 m=0
